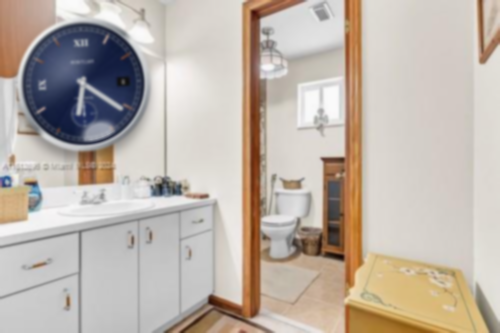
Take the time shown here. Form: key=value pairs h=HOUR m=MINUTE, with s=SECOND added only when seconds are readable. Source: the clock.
h=6 m=21
